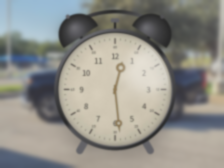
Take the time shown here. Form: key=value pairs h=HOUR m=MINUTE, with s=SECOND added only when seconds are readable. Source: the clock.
h=12 m=29
